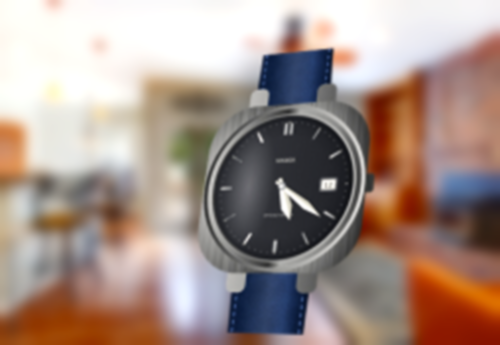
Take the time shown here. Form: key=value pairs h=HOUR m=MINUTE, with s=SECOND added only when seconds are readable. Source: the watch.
h=5 m=21
